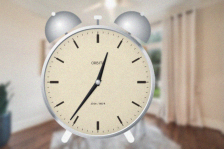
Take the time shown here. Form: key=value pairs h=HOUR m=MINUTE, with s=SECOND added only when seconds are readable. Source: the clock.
h=12 m=36
